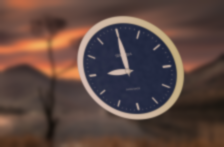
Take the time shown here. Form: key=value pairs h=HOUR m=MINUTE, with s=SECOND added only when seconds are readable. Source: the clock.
h=9 m=0
